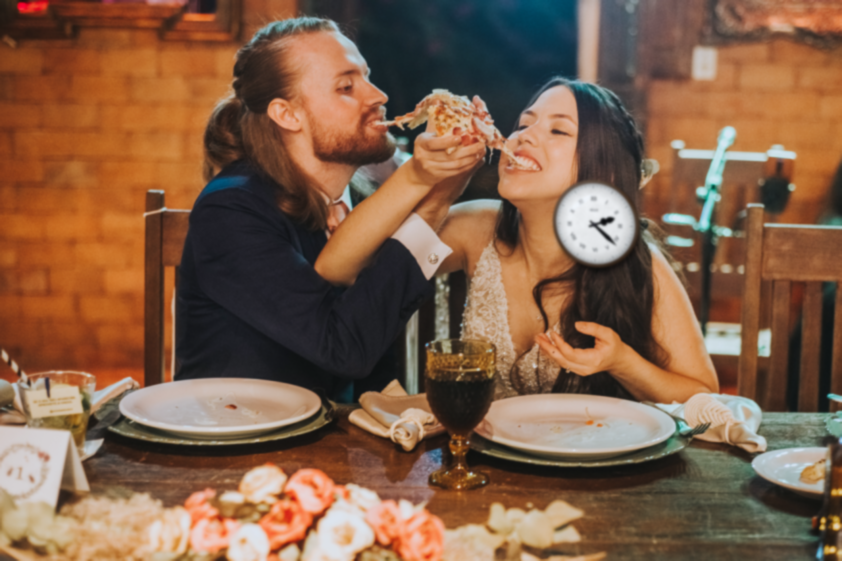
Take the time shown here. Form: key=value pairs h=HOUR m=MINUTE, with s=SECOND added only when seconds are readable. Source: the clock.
h=2 m=22
